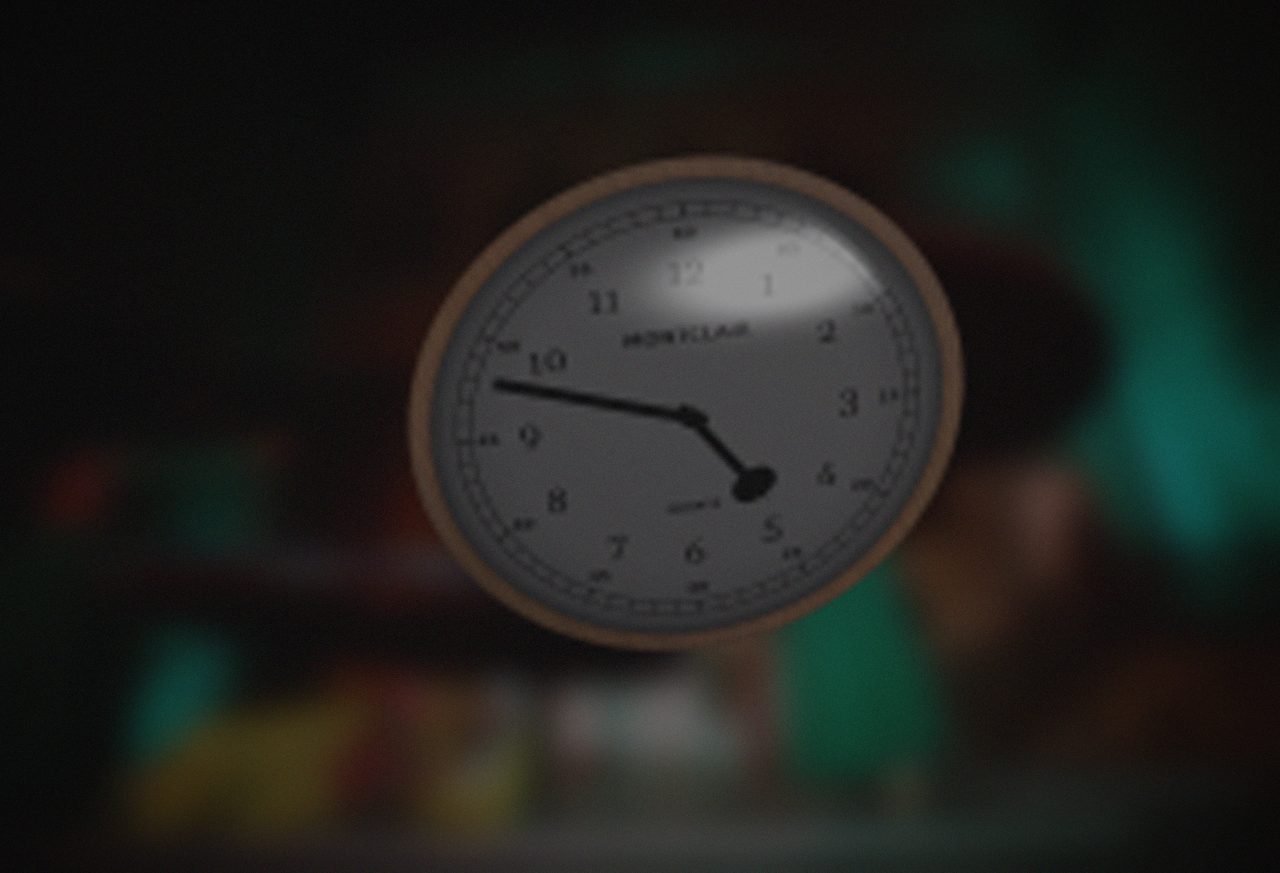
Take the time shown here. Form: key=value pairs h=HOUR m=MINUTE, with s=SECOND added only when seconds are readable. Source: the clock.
h=4 m=48
